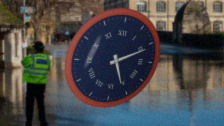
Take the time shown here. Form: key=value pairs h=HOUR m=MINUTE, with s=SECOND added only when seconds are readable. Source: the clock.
h=5 m=11
